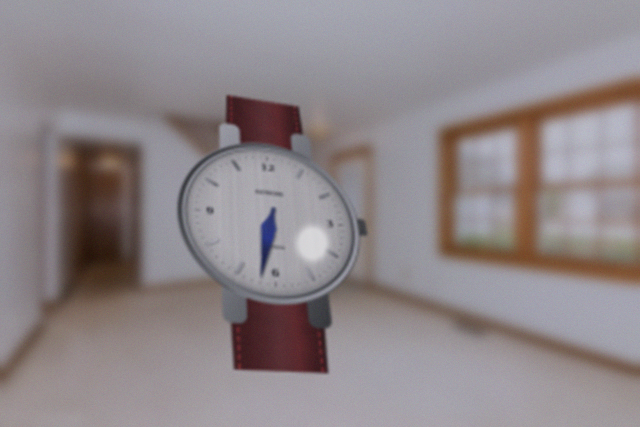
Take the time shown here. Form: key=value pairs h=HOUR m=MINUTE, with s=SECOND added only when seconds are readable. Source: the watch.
h=6 m=32
